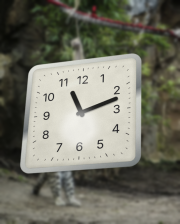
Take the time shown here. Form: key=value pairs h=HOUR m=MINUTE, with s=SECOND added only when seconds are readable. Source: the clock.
h=11 m=12
